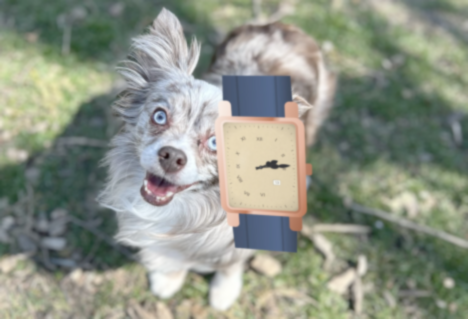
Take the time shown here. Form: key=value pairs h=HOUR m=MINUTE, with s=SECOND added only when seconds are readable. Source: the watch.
h=2 m=14
